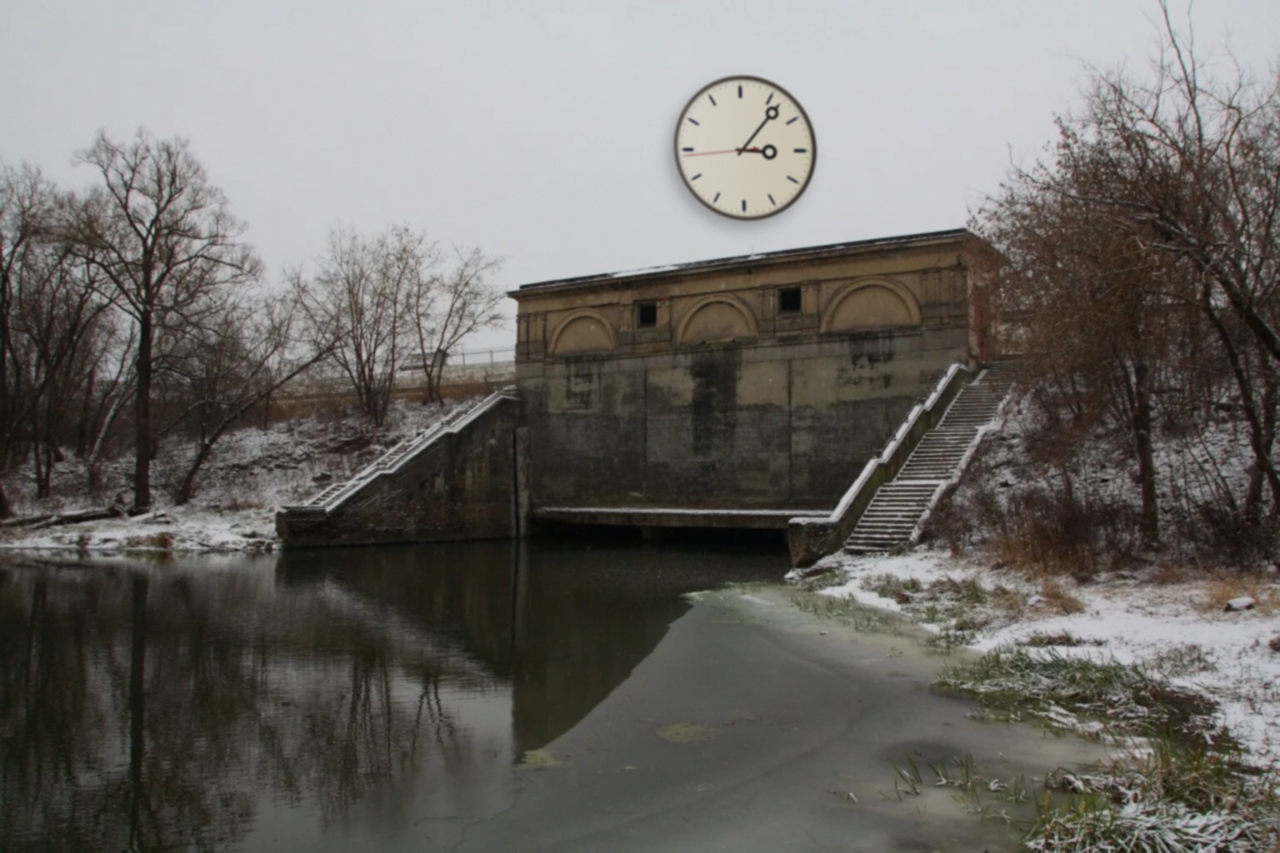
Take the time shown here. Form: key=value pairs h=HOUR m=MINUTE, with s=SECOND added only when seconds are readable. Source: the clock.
h=3 m=6 s=44
